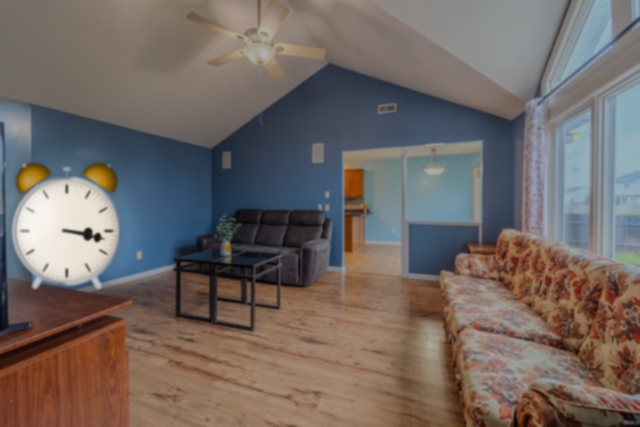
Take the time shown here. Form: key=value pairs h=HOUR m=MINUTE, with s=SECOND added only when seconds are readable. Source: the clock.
h=3 m=17
